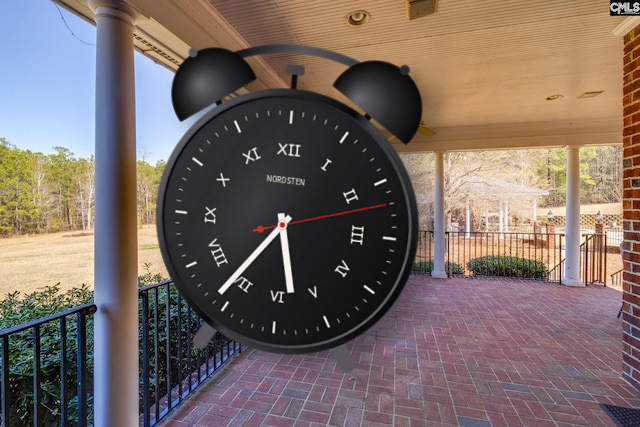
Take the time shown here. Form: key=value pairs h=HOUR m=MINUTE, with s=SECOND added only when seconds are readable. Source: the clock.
h=5 m=36 s=12
